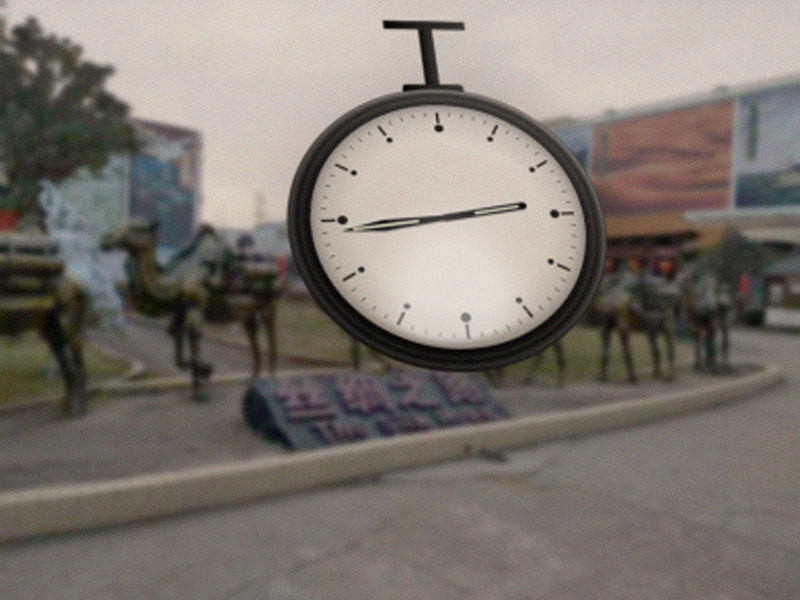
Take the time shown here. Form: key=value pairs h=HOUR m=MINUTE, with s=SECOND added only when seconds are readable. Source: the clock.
h=2 m=44
